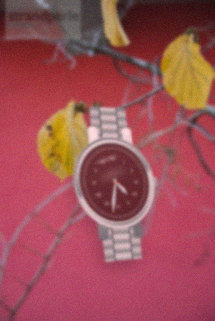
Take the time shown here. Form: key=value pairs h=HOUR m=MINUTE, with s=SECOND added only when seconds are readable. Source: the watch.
h=4 m=32
